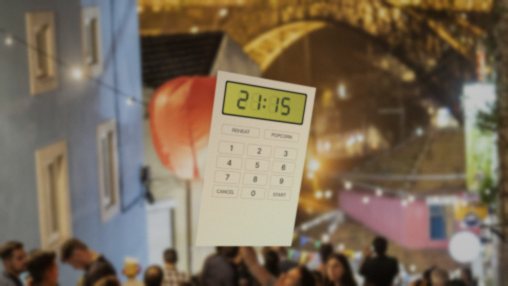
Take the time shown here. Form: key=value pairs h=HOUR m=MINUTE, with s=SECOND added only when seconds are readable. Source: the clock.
h=21 m=15
